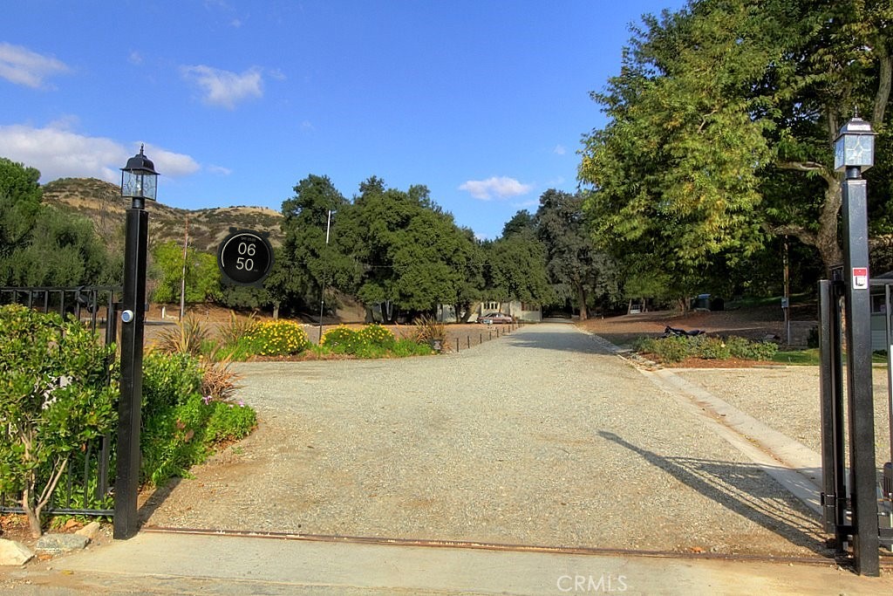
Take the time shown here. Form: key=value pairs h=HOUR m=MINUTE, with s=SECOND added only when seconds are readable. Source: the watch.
h=6 m=50
